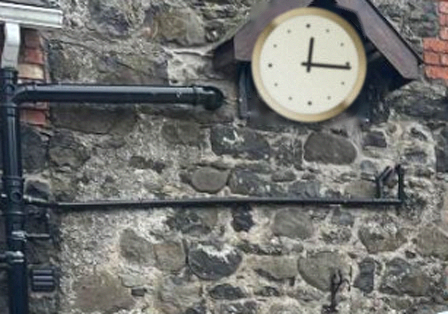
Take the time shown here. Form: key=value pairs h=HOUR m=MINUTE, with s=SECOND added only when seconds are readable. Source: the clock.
h=12 m=16
